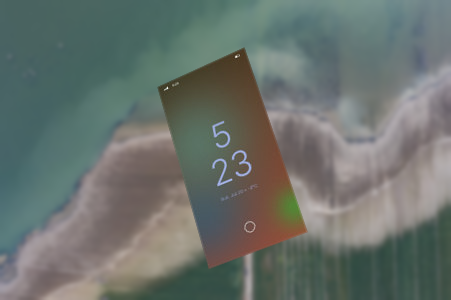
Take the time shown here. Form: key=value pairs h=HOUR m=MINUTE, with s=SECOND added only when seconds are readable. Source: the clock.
h=5 m=23
